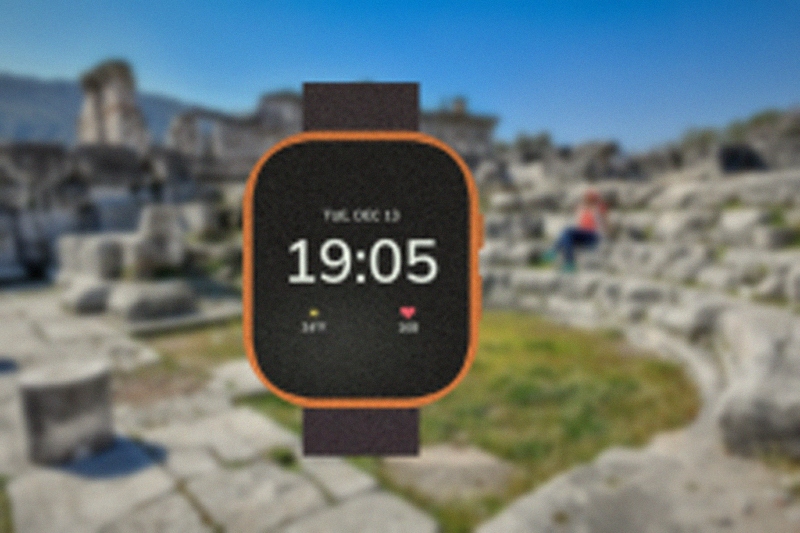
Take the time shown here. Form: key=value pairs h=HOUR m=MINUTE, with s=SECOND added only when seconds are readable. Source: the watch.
h=19 m=5
